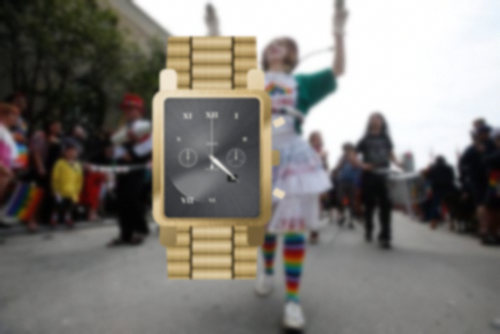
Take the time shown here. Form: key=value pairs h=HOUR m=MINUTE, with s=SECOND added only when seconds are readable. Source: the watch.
h=4 m=22
